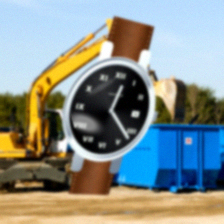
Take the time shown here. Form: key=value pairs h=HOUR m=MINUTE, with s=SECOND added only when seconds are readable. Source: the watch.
h=12 m=22
